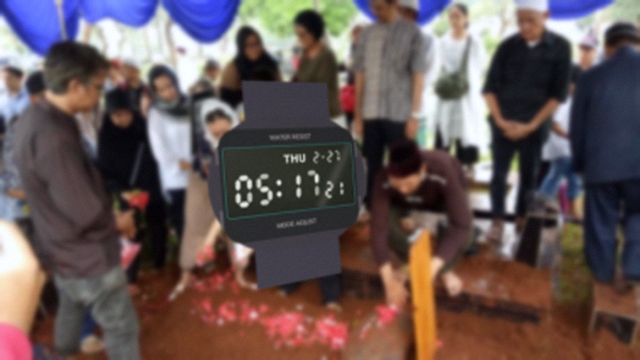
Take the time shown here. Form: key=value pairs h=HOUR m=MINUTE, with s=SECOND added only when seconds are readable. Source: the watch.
h=5 m=17 s=21
